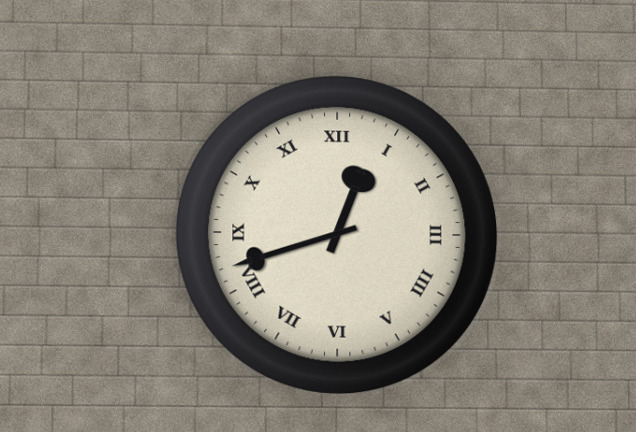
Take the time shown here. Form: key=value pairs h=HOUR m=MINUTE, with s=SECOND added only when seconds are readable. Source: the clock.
h=12 m=42
